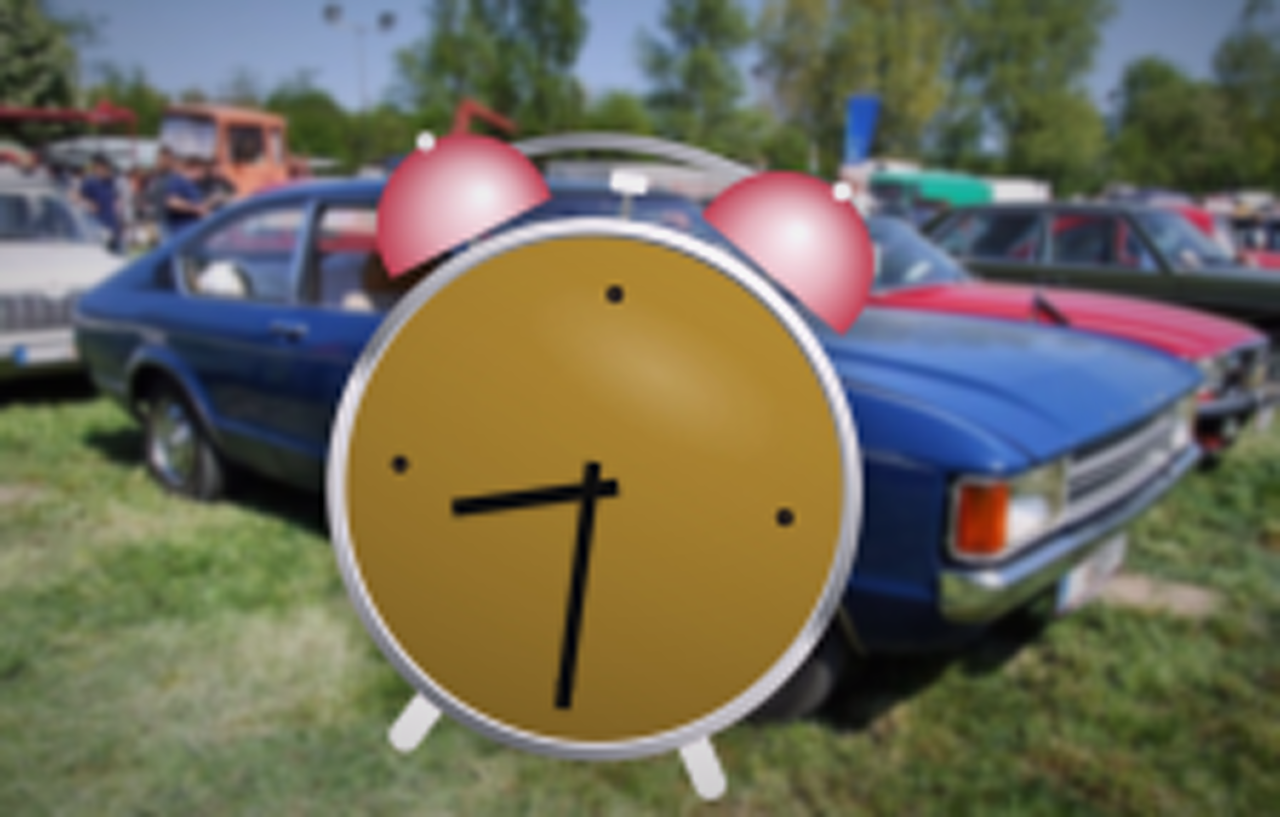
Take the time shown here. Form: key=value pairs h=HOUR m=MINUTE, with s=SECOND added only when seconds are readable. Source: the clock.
h=8 m=30
